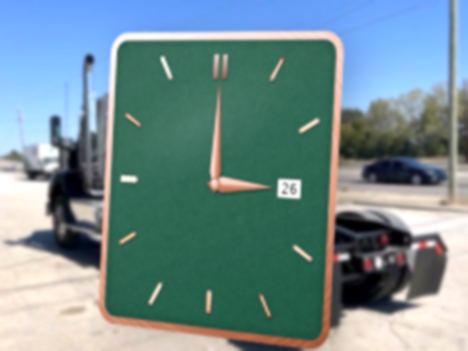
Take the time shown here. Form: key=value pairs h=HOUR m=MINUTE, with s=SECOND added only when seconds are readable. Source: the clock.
h=3 m=0
